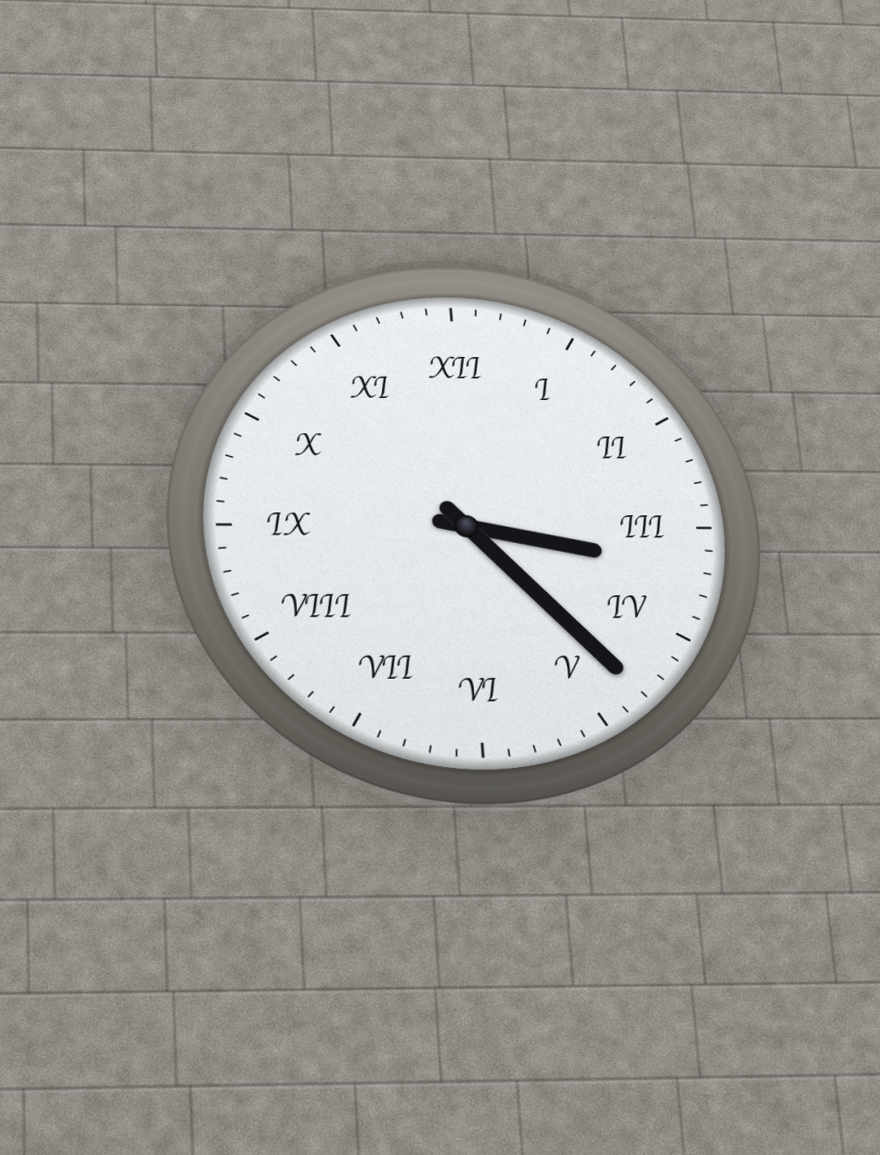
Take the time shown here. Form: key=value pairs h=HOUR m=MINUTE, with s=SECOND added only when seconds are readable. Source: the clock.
h=3 m=23
